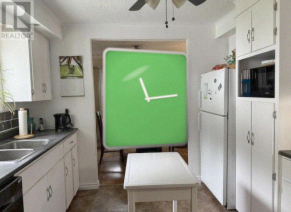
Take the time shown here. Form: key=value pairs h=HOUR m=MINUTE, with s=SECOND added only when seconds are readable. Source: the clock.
h=11 m=14
